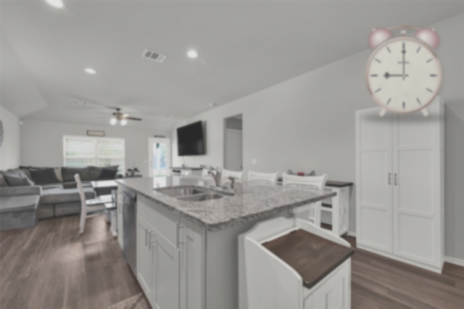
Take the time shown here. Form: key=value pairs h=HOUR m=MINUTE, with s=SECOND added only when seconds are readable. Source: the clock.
h=9 m=0
